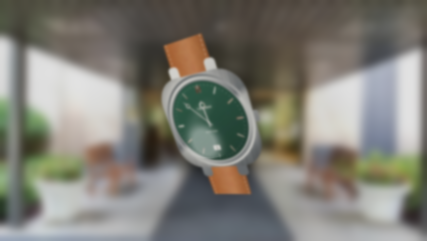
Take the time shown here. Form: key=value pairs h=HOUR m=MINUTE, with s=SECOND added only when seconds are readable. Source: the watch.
h=11 m=53
